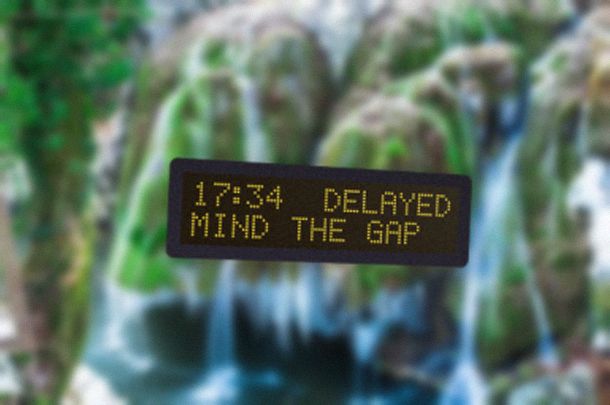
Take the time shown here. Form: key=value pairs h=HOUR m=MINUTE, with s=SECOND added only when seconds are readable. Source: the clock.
h=17 m=34
